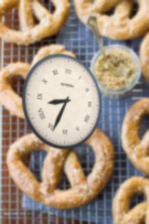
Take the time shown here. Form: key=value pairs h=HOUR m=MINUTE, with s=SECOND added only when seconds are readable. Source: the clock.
h=8 m=34
